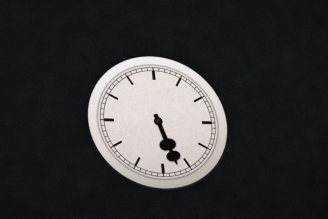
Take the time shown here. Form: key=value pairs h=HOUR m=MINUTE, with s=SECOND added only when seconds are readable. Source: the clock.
h=5 m=27
